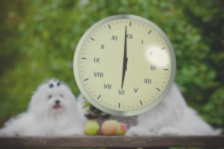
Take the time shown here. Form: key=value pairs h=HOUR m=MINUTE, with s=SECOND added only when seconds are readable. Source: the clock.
h=5 m=59
